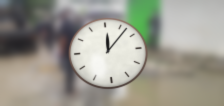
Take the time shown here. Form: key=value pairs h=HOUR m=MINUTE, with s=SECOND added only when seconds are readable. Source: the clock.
h=12 m=7
